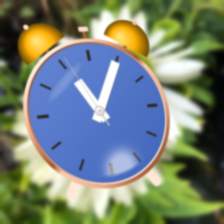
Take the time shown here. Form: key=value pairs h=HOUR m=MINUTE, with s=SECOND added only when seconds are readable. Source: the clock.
h=11 m=4 s=56
